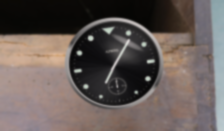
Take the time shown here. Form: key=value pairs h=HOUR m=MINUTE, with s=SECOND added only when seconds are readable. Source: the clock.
h=7 m=6
